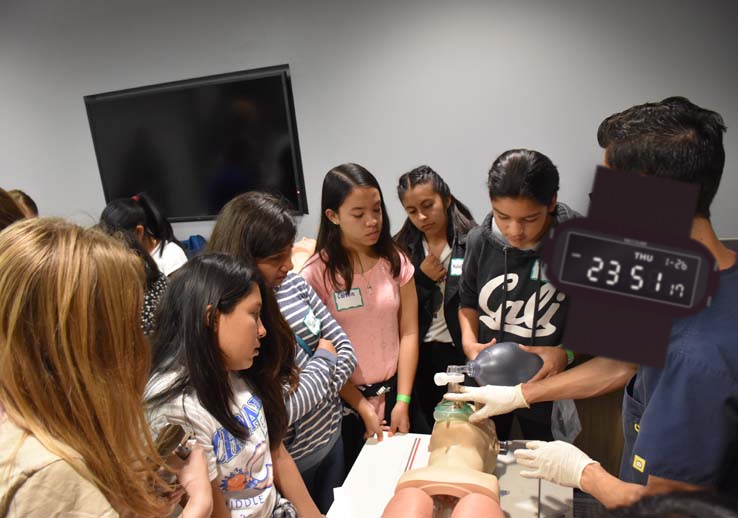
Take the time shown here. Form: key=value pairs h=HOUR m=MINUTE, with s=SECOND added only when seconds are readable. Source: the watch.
h=23 m=51 s=17
